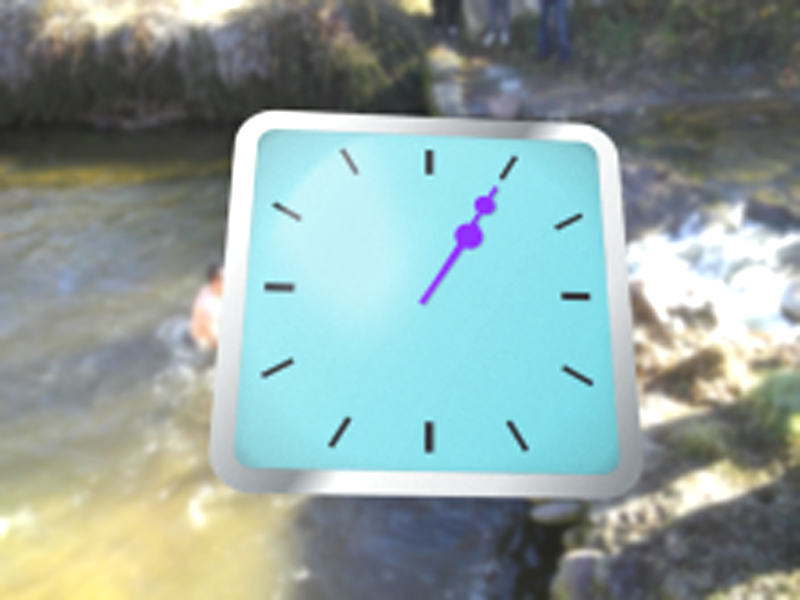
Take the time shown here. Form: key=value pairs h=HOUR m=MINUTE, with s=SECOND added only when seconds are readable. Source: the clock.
h=1 m=5
